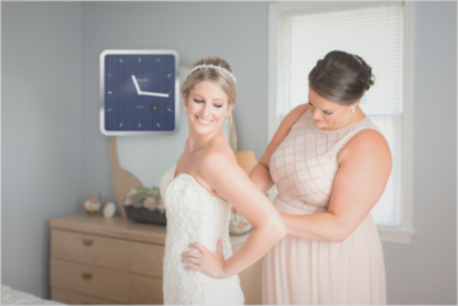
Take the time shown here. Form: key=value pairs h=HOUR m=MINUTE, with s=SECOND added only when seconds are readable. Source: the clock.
h=11 m=16
